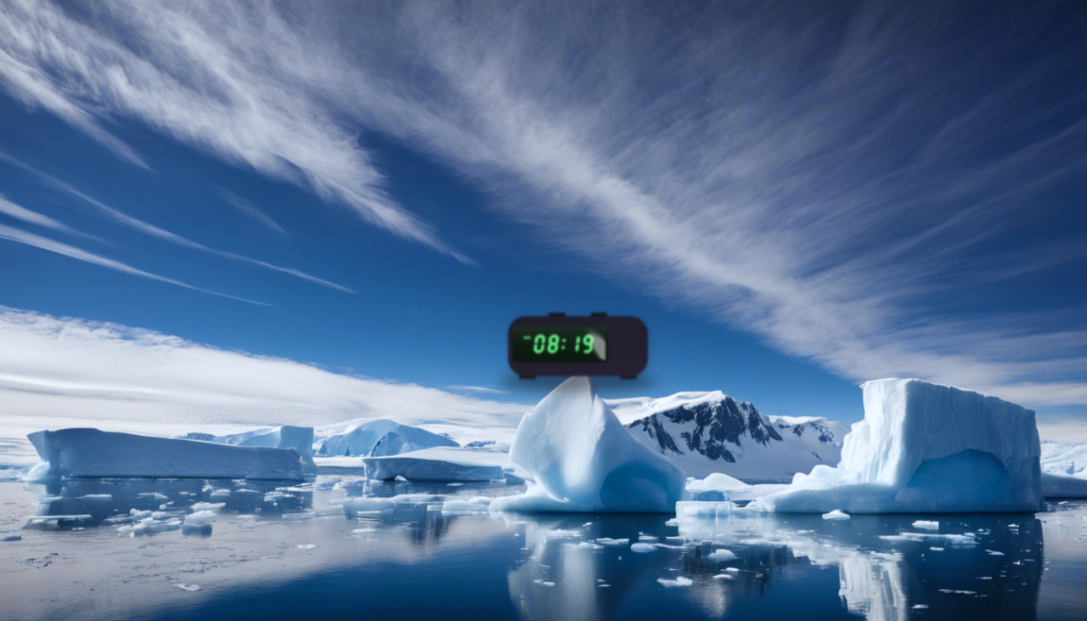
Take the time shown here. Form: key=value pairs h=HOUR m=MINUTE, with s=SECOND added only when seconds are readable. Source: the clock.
h=8 m=19
